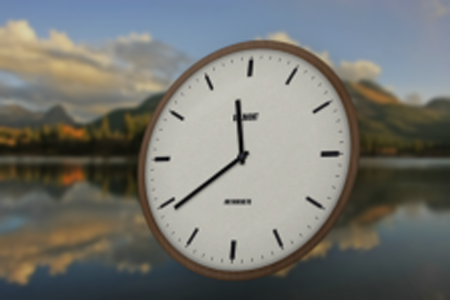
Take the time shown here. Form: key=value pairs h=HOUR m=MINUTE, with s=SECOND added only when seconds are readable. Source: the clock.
h=11 m=39
